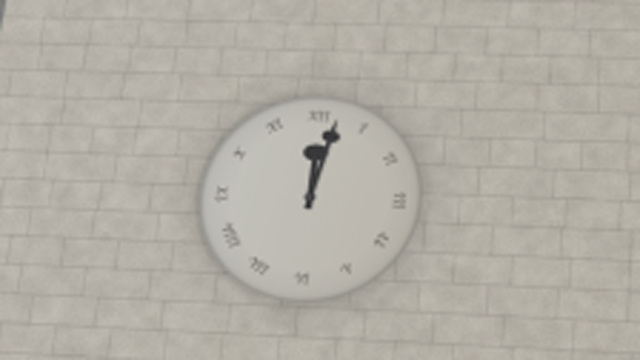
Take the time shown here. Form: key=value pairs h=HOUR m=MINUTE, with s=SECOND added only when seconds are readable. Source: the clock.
h=12 m=2
